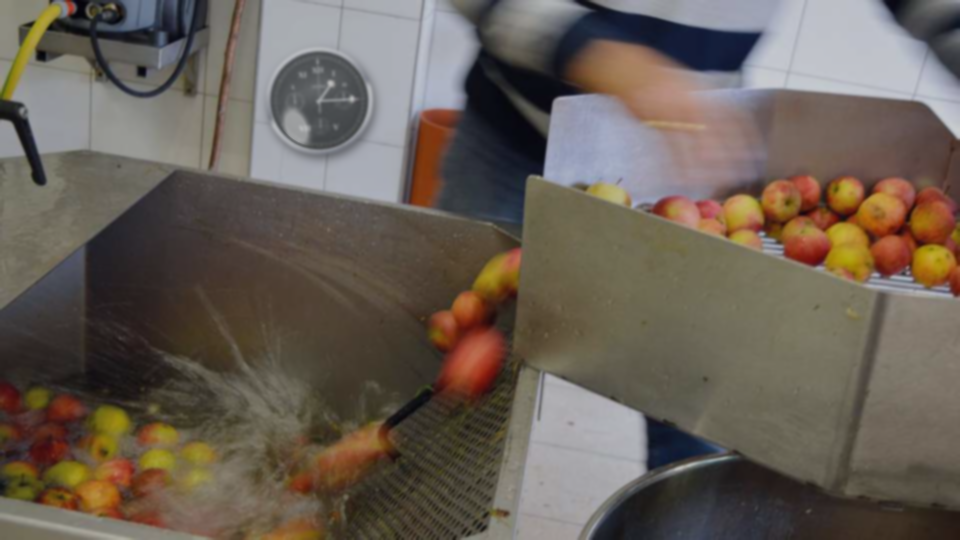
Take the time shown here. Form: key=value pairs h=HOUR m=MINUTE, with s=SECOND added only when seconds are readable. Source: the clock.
h=1 m=15
